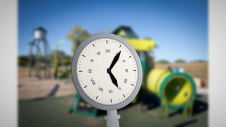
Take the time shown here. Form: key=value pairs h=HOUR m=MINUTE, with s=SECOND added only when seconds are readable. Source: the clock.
h=5 m=6
